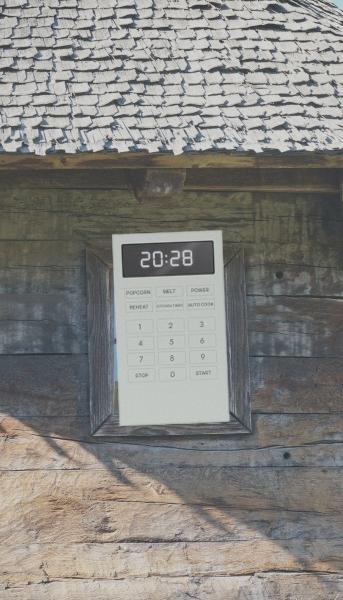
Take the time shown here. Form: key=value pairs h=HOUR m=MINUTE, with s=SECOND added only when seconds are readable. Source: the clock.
h=20 m=28
